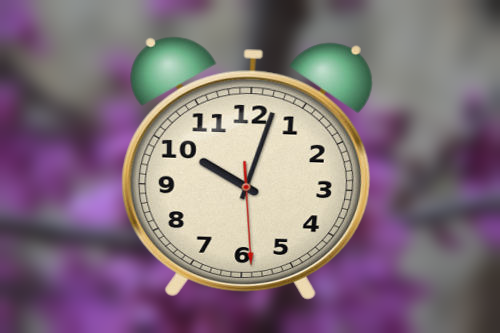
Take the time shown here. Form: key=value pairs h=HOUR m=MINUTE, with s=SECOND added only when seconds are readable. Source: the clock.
h=10 m=2 s=29
